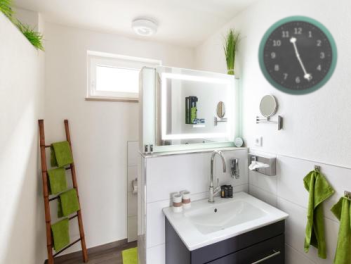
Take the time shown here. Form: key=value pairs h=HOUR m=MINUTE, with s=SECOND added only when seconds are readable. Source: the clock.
h=11 m=26
